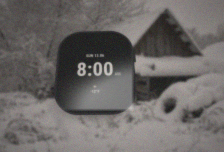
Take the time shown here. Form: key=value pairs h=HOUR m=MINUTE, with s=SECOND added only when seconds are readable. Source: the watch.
h=8 m=0
